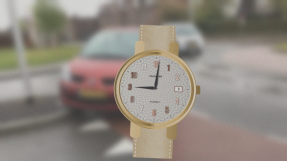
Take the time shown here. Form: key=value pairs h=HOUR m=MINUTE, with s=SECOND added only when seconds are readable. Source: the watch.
h=9 m=1
